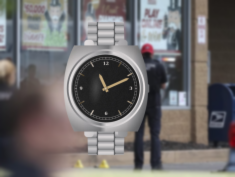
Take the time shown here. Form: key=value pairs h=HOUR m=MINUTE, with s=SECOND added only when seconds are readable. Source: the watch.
h=11 m=11
